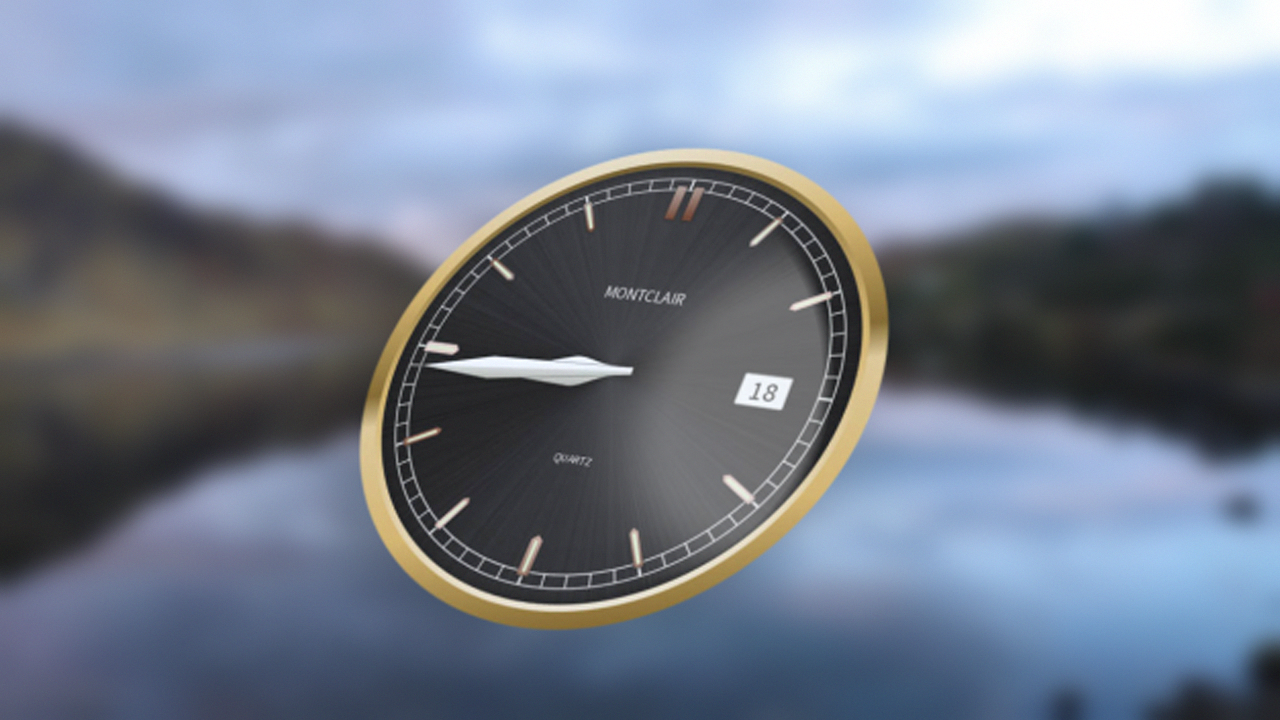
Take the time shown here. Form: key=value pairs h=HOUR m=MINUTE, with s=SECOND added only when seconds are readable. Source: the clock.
h=8 m=44
